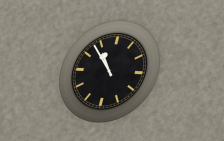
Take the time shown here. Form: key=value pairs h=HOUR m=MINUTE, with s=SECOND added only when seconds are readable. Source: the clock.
h=10 m=53
